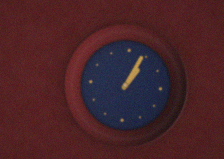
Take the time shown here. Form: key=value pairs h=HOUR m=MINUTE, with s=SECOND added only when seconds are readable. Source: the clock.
h=1 m=4
